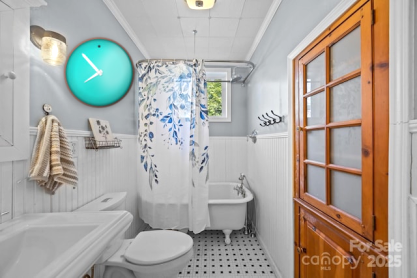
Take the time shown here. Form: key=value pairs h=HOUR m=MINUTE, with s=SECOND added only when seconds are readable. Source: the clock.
h=7 m=53
